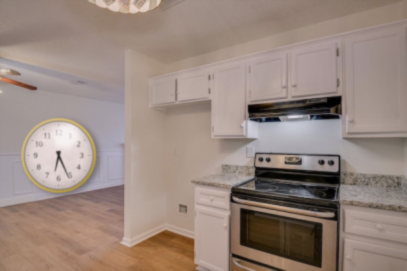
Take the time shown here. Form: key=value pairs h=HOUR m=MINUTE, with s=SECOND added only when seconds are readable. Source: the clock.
h=6 m=26
